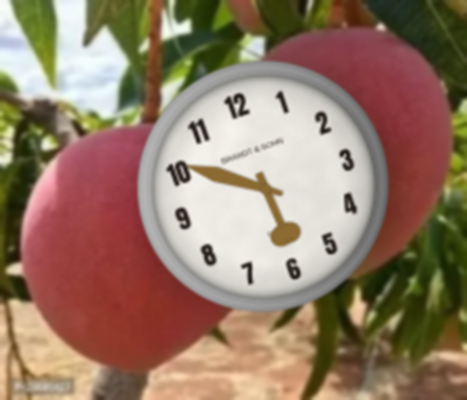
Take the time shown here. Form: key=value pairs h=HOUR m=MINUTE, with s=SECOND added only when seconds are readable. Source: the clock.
h=5 m=51
